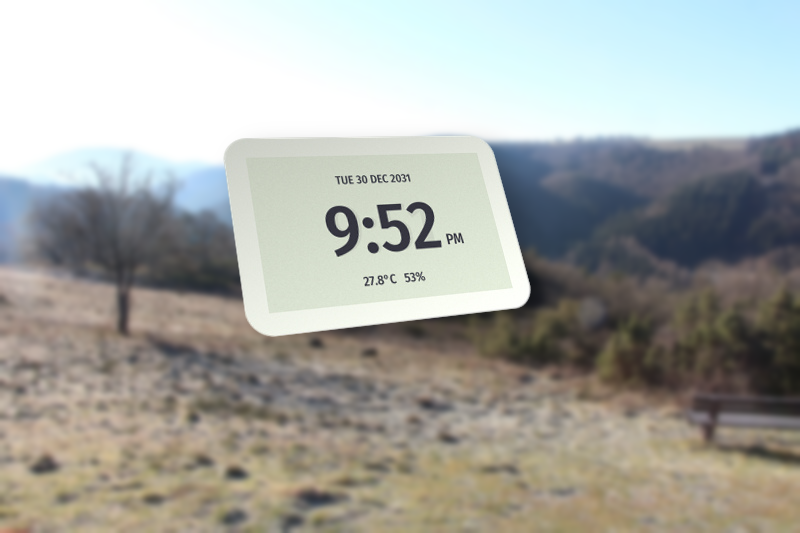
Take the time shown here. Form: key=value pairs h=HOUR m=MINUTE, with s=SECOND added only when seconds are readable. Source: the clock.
h=9 m=52
